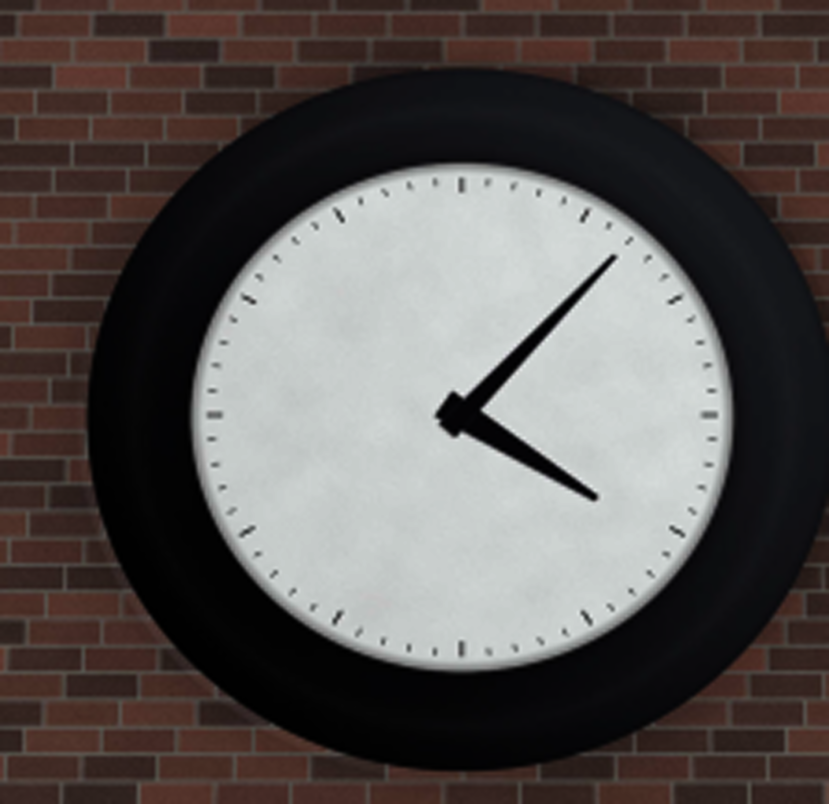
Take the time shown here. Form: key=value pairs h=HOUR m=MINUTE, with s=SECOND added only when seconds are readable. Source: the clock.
h=4 m=7
